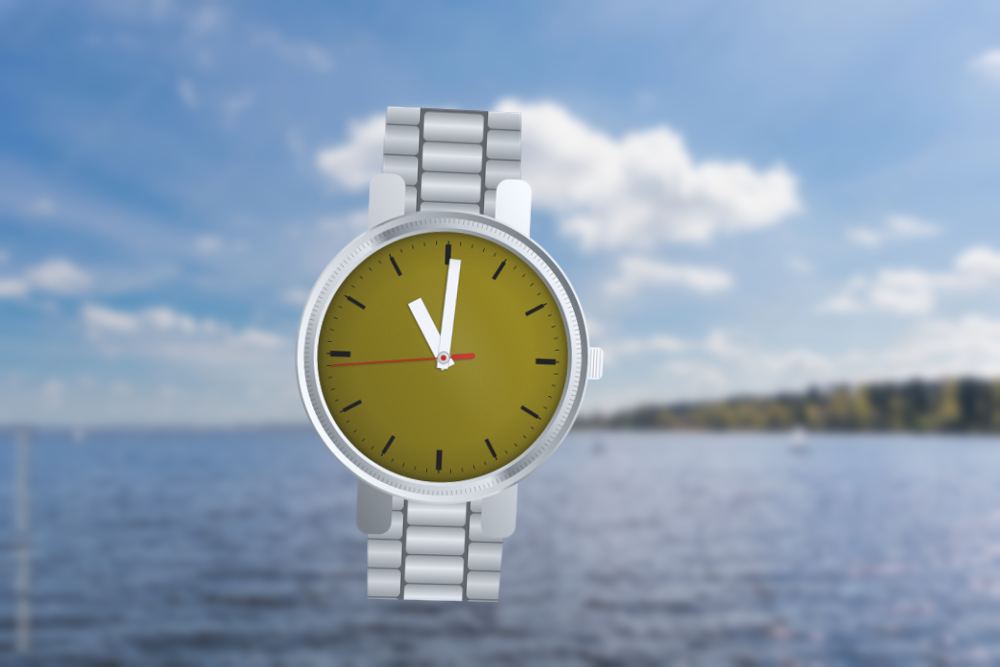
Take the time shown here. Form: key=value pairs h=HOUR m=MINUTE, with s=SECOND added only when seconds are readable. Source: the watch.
h=11 m=0 s=44
